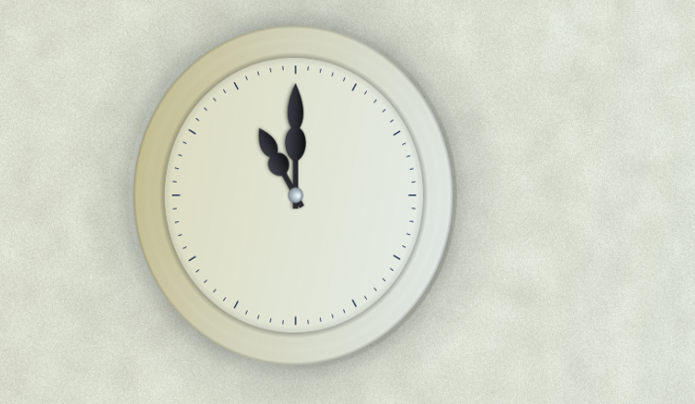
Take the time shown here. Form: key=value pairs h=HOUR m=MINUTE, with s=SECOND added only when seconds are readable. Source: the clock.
h=11 m=0
